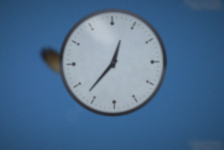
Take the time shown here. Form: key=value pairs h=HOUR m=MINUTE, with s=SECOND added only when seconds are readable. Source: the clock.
h=12 m=37
